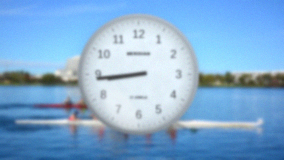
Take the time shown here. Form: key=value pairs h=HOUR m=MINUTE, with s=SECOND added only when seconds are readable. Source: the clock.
h=8 m=44
